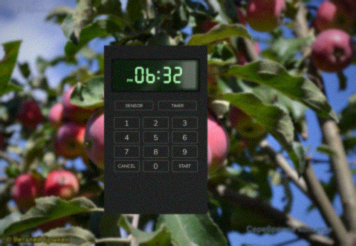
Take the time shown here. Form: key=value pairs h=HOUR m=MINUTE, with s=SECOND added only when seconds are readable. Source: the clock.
h=6 m=32
